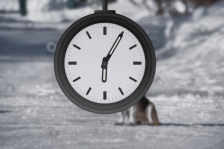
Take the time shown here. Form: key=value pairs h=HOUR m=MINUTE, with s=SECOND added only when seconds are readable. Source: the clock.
h=6 m=5
